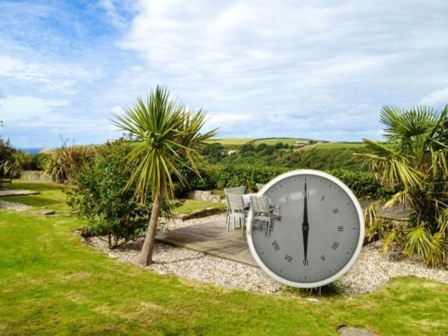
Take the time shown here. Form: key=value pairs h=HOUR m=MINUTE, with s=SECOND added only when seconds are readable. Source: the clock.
h=6 m=0
